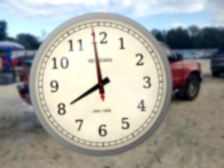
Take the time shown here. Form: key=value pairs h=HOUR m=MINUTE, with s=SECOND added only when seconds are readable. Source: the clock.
h=7 m=58 s=59
